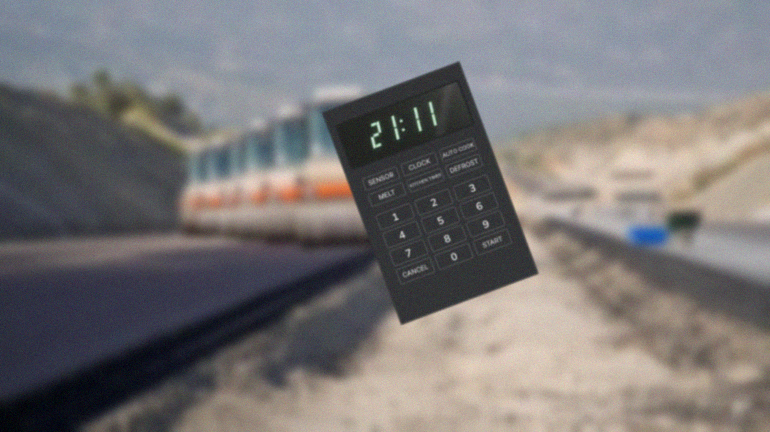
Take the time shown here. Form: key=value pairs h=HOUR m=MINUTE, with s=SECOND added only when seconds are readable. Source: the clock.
h=21 m=11
